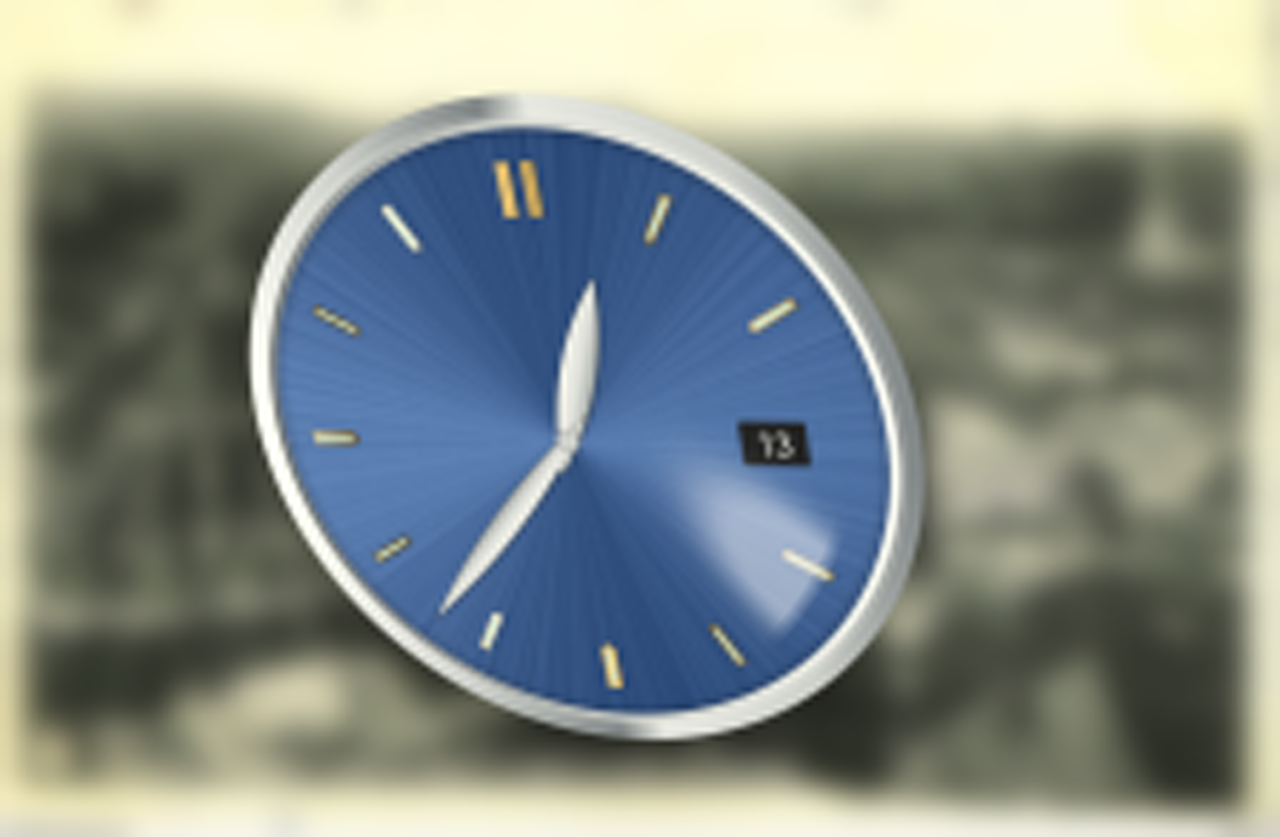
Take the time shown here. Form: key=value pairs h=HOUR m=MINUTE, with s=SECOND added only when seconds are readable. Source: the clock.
h=12 m=37
